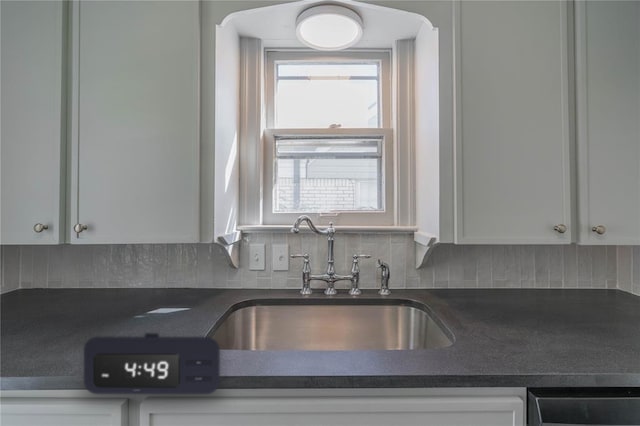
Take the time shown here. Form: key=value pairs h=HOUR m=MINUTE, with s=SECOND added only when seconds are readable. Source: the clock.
h=4 m=49
